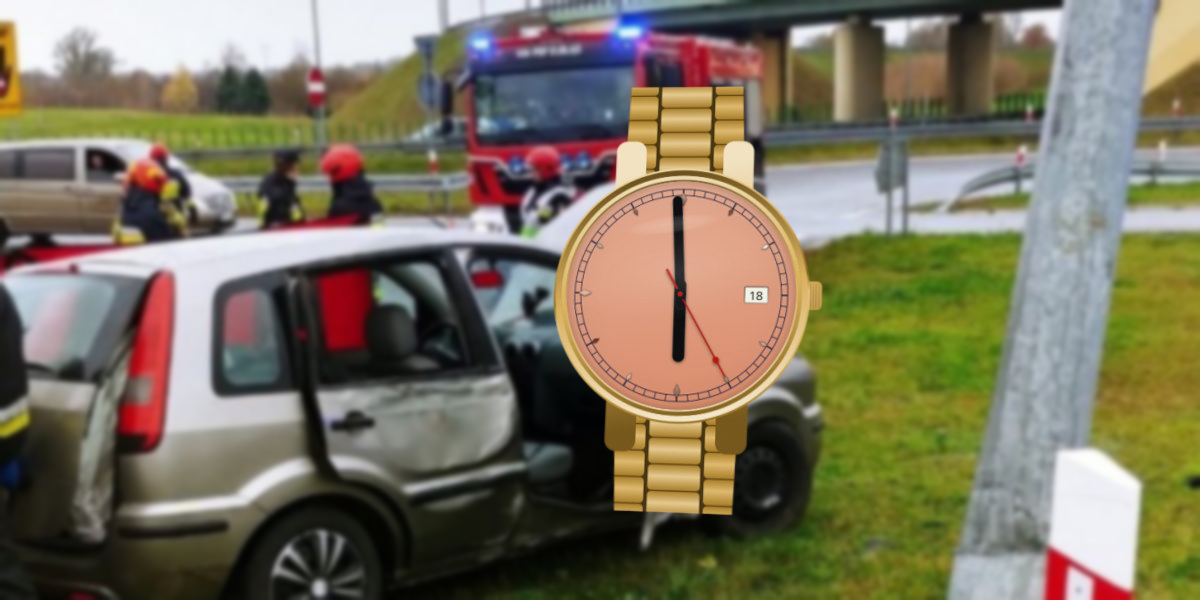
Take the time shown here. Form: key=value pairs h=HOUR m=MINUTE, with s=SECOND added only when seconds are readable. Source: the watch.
h=5 m=59 s=25
